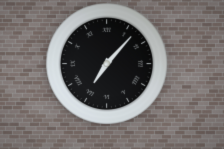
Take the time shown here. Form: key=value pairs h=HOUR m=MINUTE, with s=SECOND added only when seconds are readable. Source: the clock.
h=7 m=7
